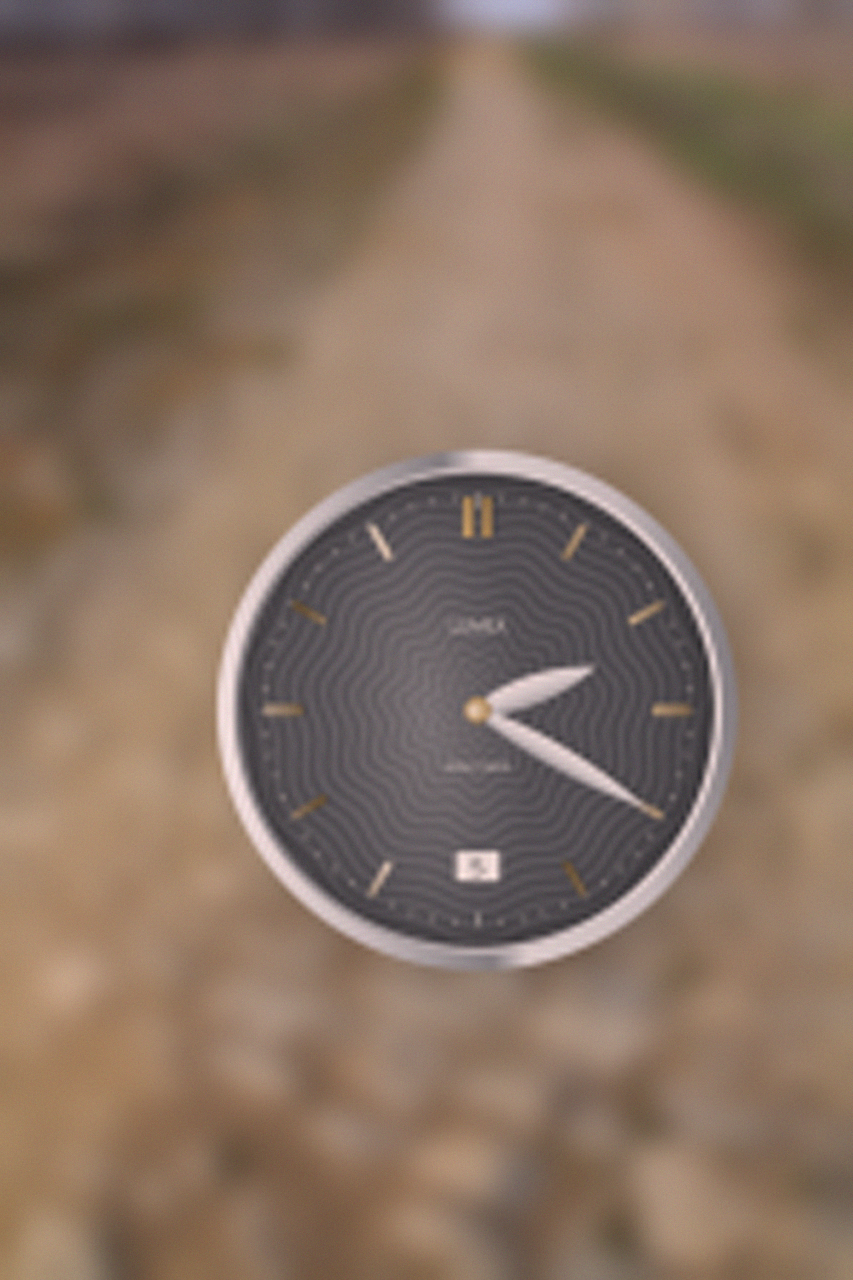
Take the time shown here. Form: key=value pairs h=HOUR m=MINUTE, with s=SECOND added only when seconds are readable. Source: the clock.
h=2 m=20
